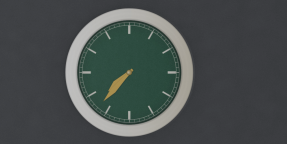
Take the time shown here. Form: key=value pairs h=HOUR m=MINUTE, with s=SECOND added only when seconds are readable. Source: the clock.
h=7 m=37
